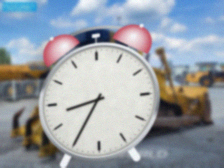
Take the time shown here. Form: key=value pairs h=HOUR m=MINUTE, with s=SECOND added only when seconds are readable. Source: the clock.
h=8 m=35
